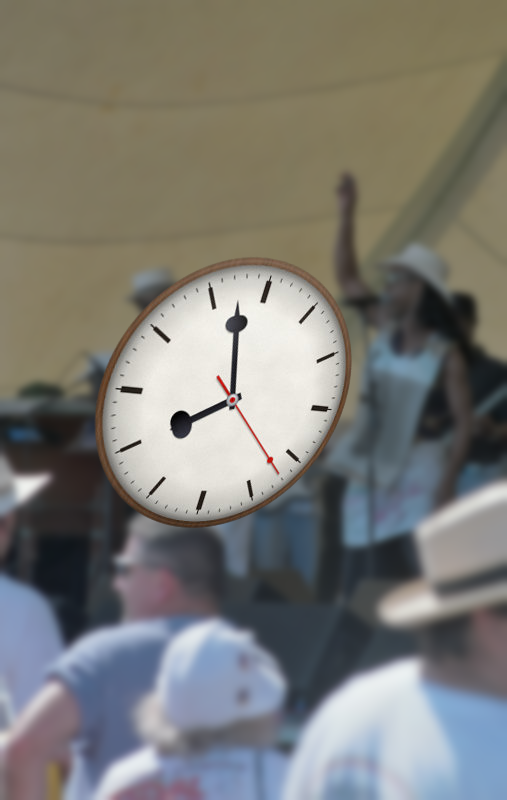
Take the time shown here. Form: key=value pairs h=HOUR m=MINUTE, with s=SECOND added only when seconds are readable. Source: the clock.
h=7 m=57 s=22
